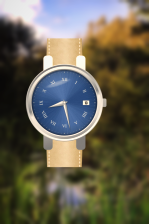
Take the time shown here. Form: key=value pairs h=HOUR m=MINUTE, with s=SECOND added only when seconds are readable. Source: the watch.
h=8 m=28
